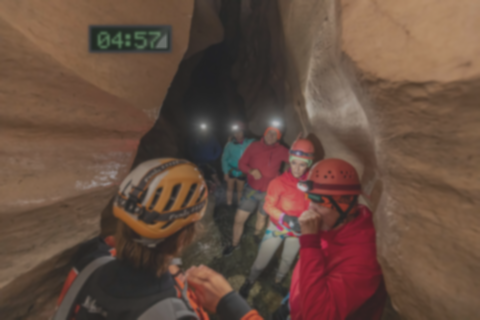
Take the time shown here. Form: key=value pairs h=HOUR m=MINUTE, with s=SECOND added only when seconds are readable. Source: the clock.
h=4 m=57
